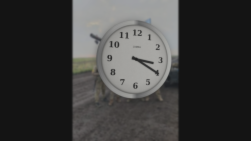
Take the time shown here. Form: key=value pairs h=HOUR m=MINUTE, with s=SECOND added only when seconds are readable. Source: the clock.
h=3 m=20
